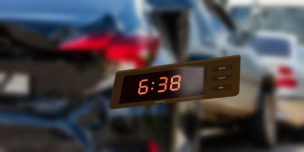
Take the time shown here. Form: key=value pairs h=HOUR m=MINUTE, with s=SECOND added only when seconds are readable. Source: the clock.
h=6 m=38
